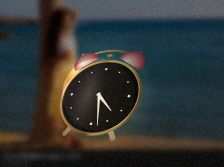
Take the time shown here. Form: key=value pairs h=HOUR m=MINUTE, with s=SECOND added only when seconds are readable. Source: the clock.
h=4 m=28
